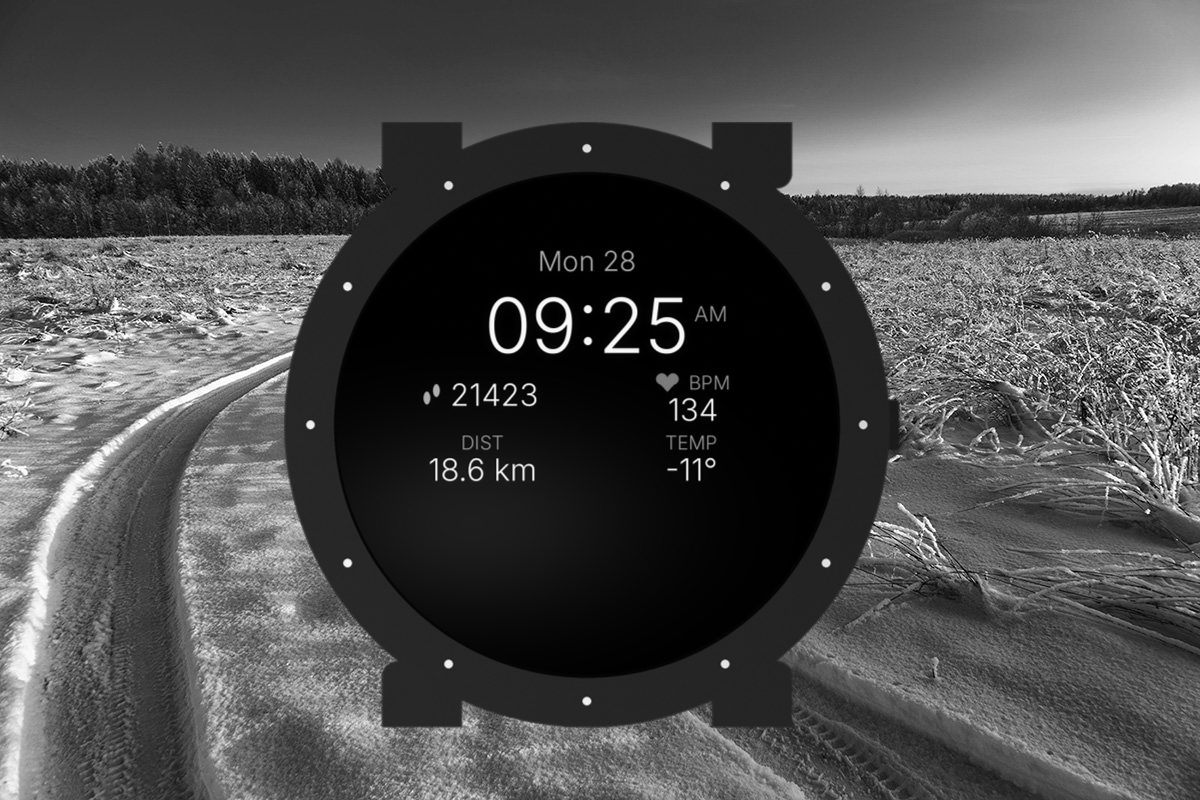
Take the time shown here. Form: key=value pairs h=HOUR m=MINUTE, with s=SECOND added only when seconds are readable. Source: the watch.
h=9 m=25
